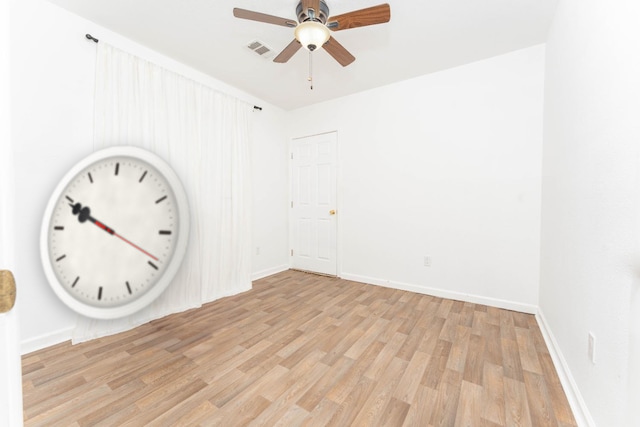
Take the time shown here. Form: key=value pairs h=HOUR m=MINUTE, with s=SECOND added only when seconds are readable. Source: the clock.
h=9 m=49 s=19
